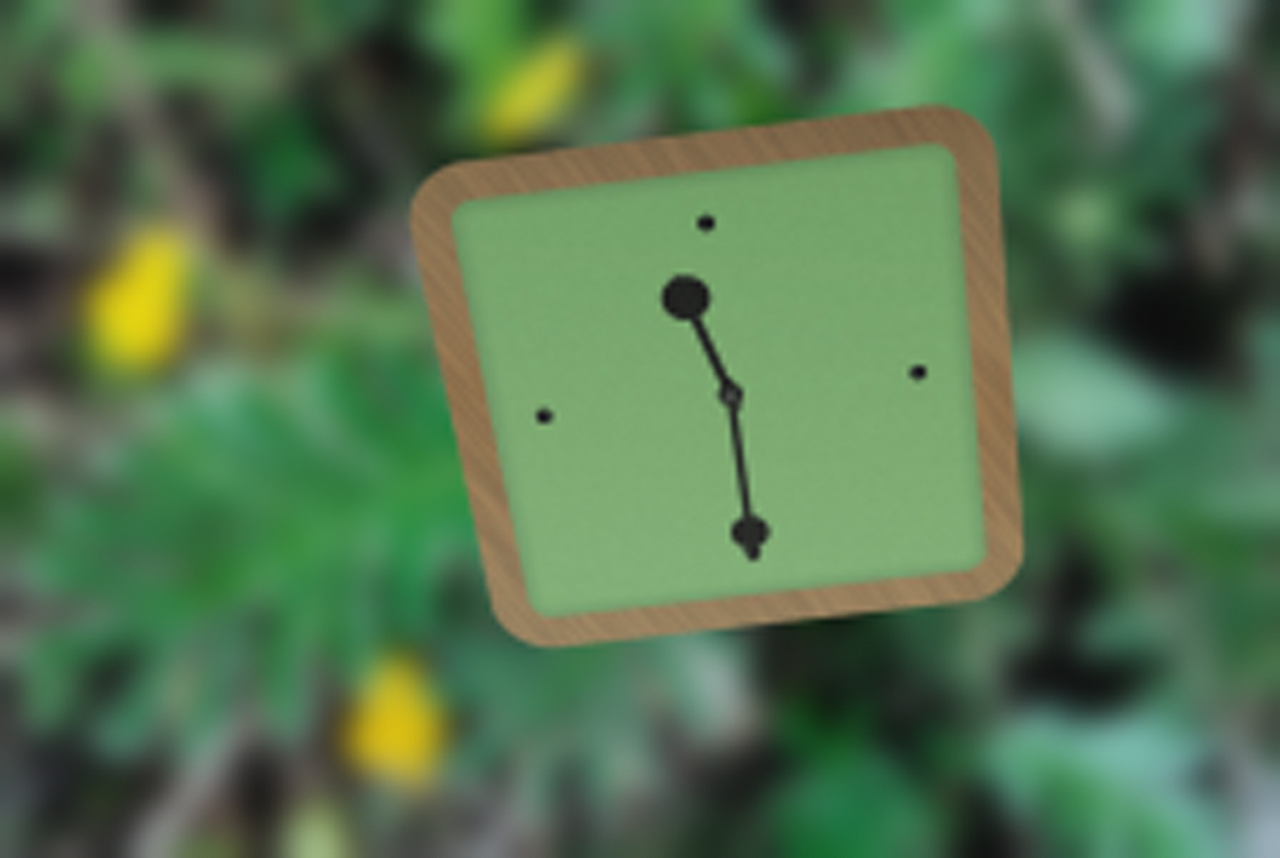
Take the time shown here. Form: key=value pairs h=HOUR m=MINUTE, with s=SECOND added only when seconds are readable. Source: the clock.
h=11 m=30
